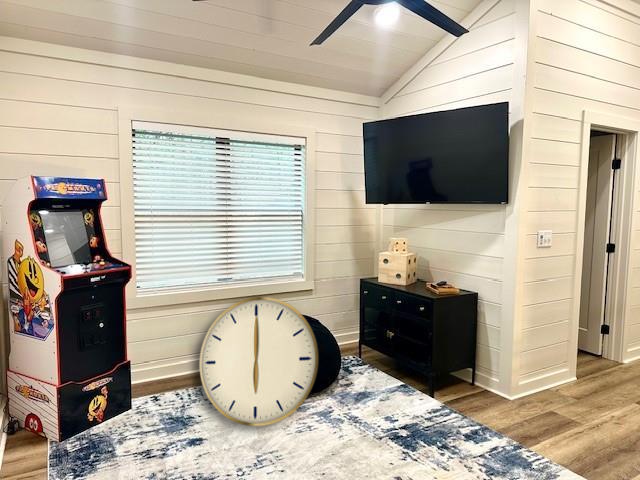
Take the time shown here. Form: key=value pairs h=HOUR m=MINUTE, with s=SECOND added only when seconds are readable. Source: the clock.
h=6 m=0
